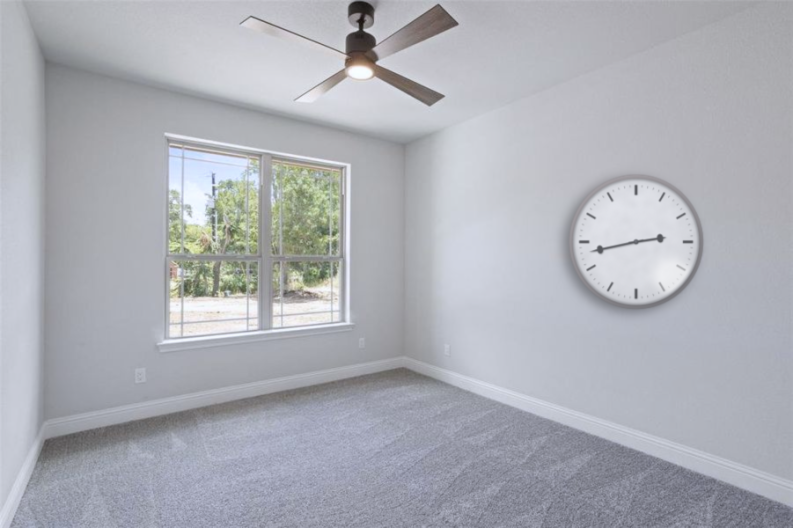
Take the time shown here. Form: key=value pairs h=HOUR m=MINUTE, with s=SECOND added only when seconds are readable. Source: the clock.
h=2 m=43
